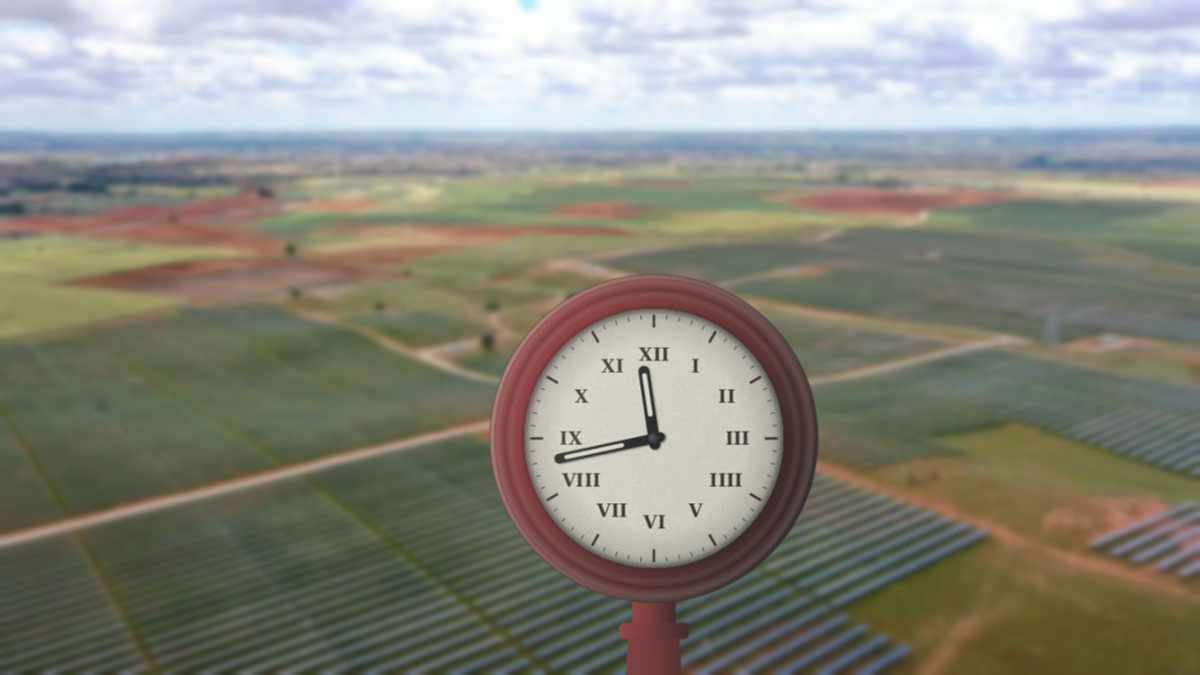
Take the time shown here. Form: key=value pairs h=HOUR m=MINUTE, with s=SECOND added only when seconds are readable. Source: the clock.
h=11 m=43
